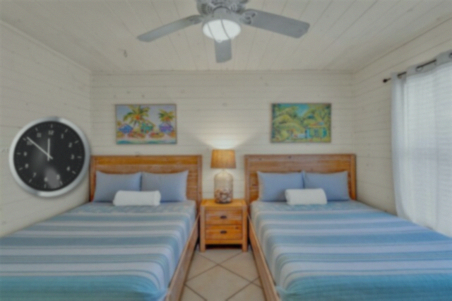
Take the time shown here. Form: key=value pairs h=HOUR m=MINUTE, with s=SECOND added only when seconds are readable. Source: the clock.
h=11 m=51
